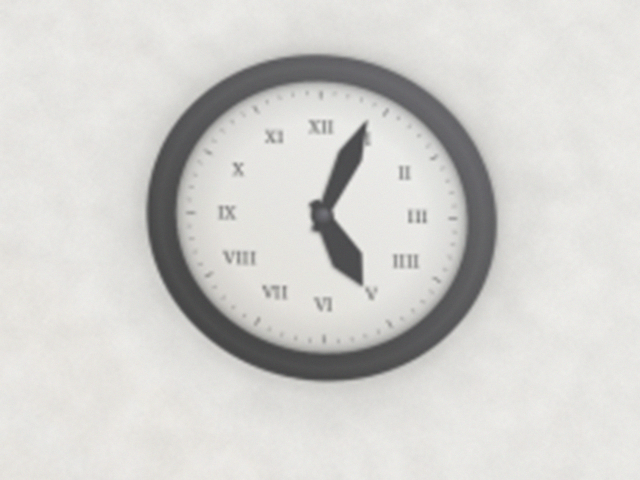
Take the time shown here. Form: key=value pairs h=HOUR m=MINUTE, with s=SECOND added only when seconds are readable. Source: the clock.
h=5 m=4
